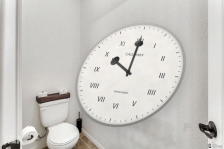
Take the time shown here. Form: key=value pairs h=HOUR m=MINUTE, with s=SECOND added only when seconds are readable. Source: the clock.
h=10 m=0
